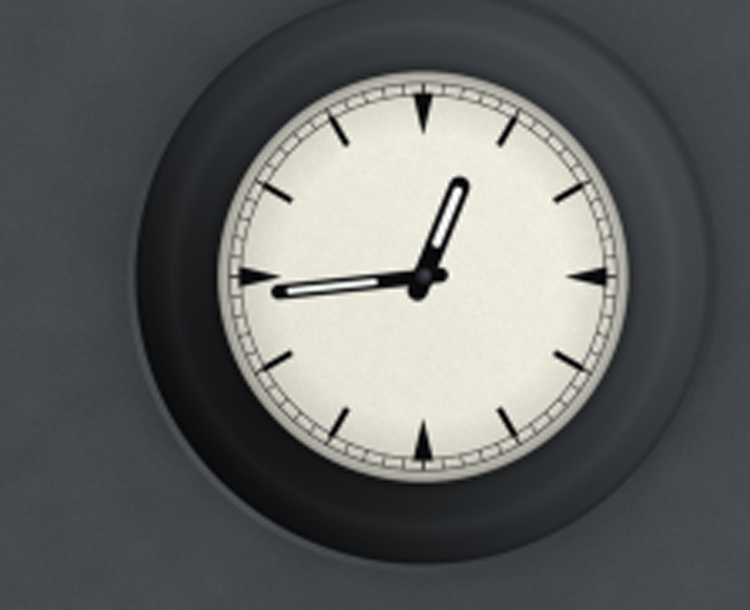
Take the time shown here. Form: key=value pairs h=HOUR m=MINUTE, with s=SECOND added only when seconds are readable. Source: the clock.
h=12 m=44
